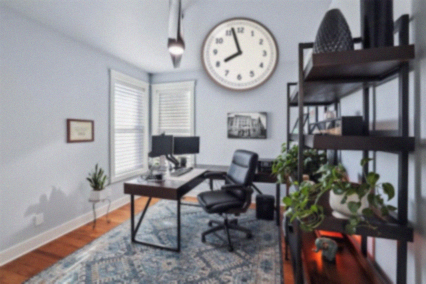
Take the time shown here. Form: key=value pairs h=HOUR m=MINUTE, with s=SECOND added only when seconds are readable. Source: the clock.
h=7 m=57
